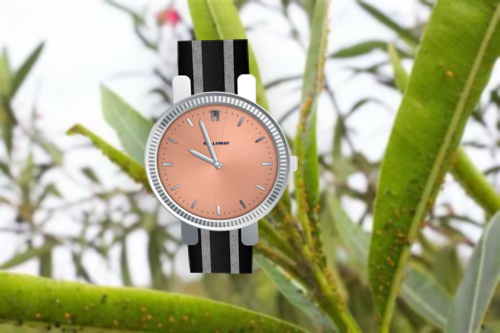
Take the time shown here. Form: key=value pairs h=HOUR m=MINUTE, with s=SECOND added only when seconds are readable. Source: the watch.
h=9 m=57
